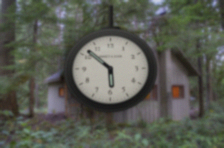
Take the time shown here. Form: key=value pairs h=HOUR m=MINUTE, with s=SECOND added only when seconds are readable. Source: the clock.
h=5 m=52
